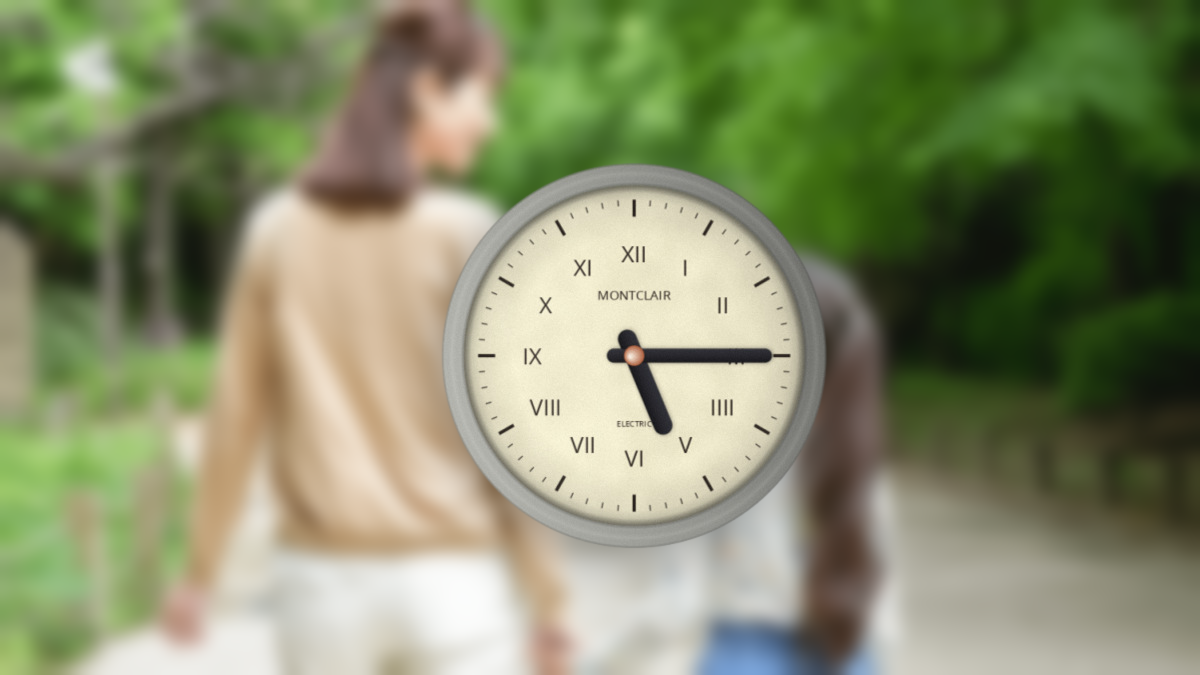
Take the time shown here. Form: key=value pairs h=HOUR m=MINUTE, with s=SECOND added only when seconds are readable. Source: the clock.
h=5 m=15
